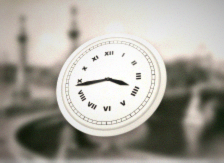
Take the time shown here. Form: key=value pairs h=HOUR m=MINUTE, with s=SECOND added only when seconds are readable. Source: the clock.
h=3 m=44
